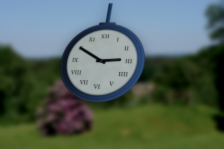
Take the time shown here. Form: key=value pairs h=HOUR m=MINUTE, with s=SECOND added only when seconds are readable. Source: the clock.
h=2 m=50
